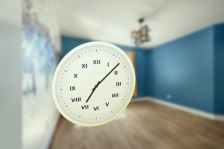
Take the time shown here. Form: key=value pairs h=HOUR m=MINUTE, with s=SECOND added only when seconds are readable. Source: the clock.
h=7 m=8
